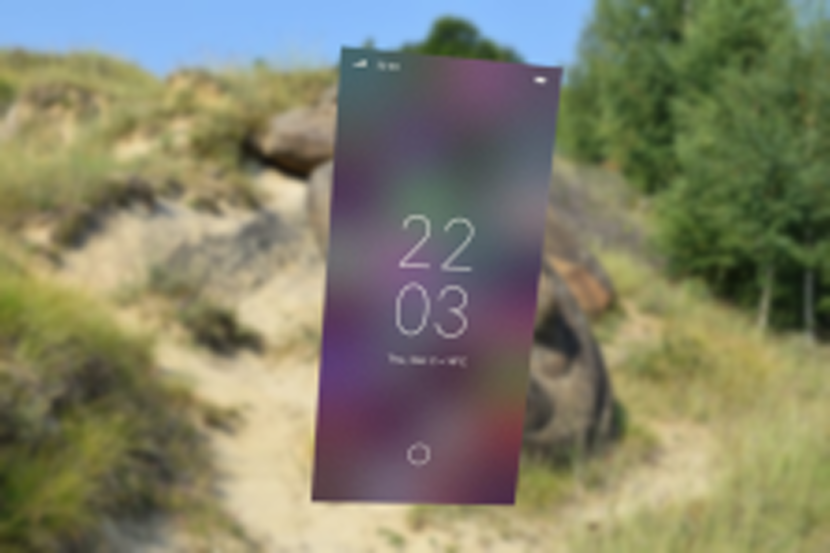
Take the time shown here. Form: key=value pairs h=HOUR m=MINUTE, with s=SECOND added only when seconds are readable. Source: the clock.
h=22 m=3
